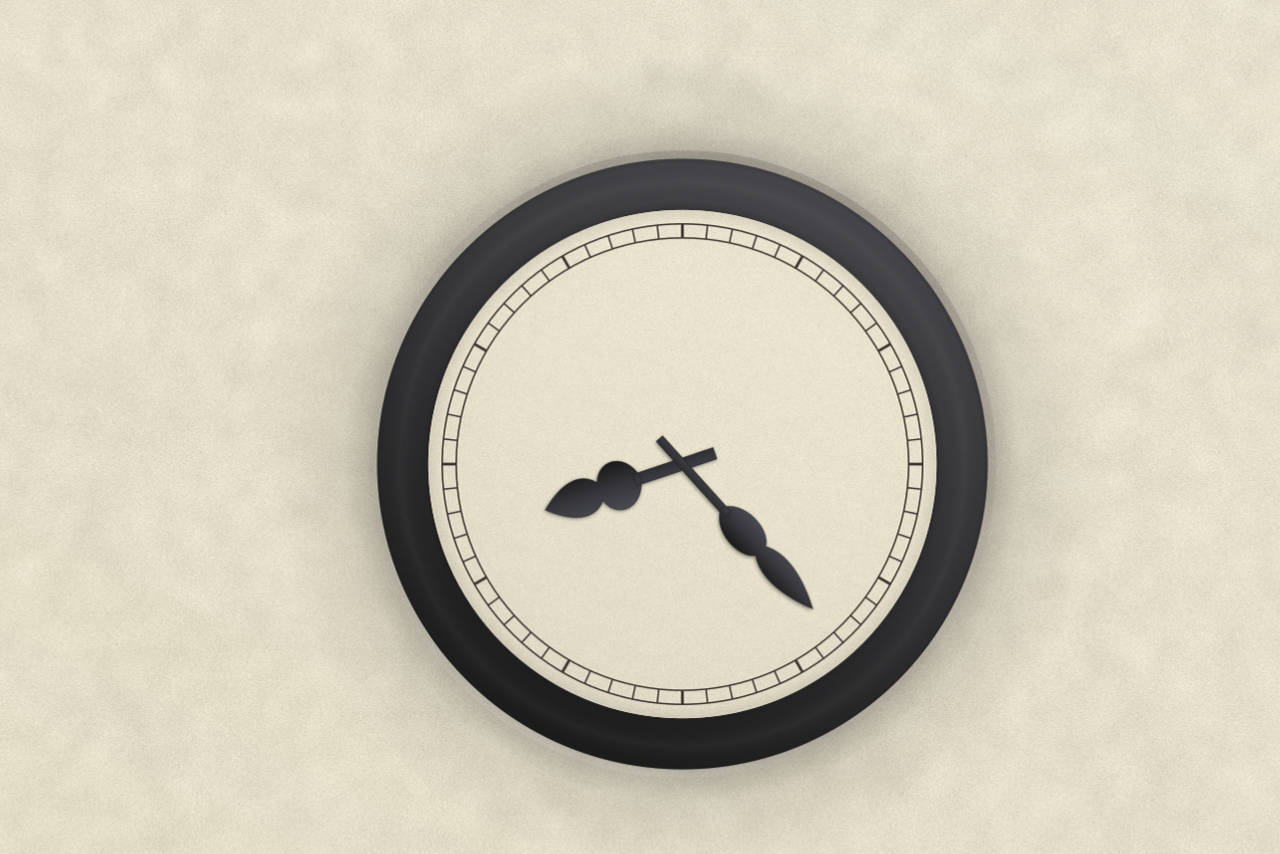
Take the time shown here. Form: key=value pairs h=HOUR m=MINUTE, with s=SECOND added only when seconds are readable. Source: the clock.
h=8 m=23
